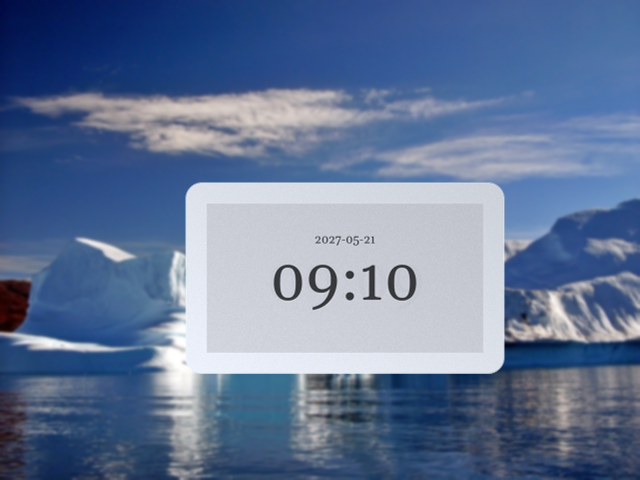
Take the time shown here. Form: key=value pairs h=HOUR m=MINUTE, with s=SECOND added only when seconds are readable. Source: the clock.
h=9 m=10
